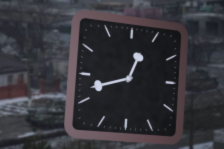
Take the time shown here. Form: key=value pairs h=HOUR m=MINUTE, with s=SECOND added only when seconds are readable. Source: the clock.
h=12 m=42
